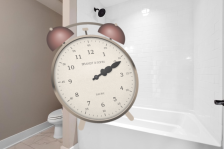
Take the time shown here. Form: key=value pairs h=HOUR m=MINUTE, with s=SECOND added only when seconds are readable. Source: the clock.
h=2 m=11
